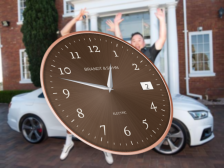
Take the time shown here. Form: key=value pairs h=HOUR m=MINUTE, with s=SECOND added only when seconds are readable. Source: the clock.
h=12 m=48
